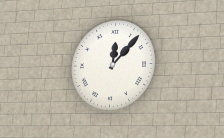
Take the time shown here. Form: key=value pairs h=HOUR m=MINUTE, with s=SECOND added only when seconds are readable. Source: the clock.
h=12 m=7
